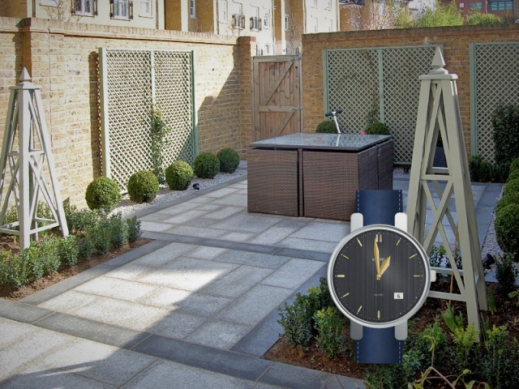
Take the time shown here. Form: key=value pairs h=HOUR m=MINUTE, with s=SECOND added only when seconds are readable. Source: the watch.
h=12 m=59
